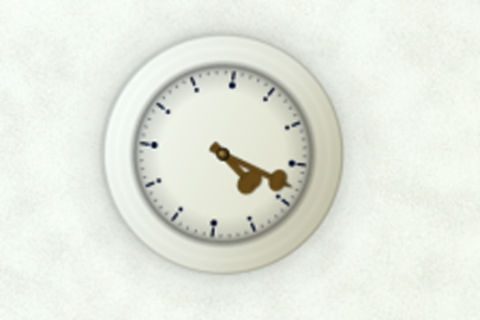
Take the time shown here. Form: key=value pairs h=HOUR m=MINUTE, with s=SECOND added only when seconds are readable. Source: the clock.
h=4 m=18
